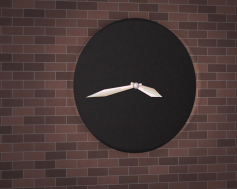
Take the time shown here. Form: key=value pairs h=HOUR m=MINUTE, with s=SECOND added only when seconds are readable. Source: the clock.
h=3 m=43
